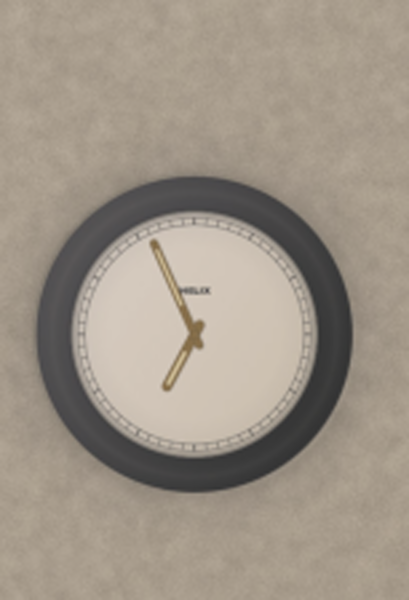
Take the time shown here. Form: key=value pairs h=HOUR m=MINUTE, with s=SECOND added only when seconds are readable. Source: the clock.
h=6 m=56
